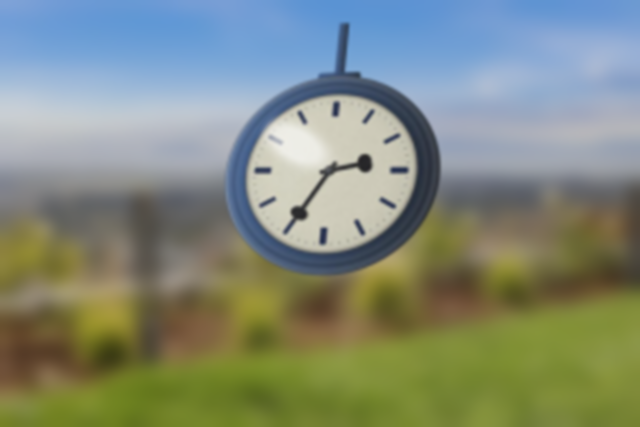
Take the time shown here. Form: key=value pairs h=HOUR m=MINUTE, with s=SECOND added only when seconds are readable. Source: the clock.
h=2 m=35
